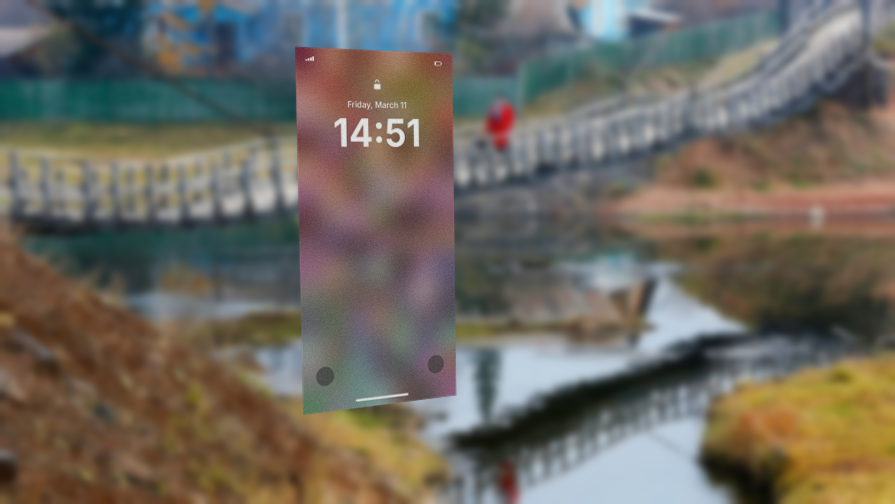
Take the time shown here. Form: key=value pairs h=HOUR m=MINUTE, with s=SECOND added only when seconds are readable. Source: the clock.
h=14 m=51
